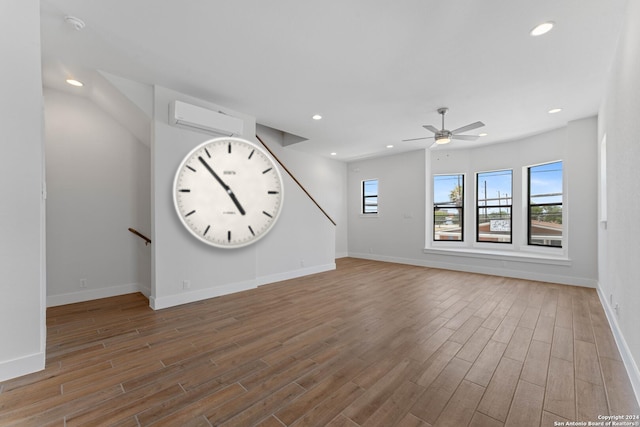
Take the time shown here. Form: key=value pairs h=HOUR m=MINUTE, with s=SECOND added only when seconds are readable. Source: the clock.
h=4 m=53
